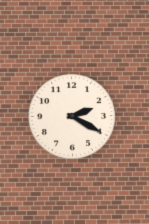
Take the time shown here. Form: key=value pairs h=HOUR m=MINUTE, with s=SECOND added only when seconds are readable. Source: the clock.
h=2 m=20
